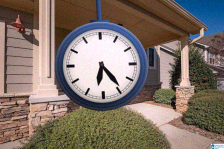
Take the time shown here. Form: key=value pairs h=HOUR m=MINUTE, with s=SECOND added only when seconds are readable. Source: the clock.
h=6 m=24
